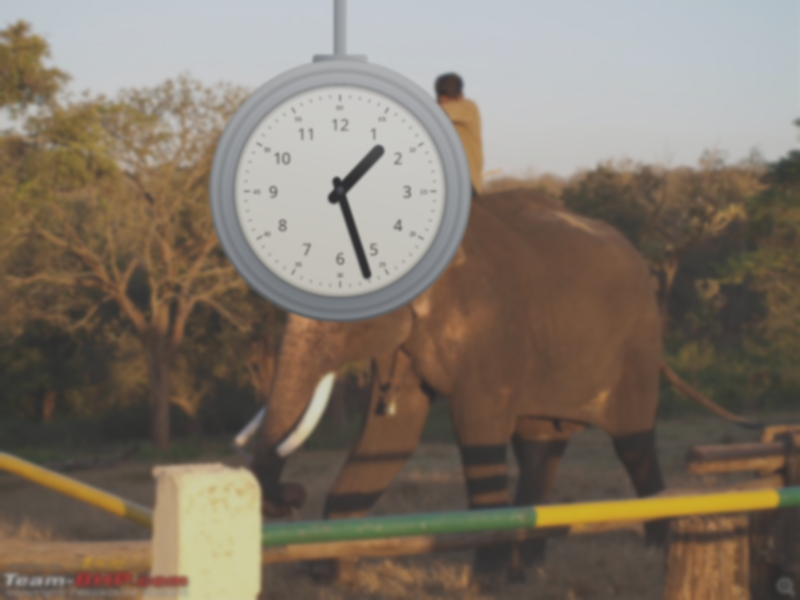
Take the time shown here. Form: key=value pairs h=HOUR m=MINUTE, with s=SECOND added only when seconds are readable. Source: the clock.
h=1 m=27
